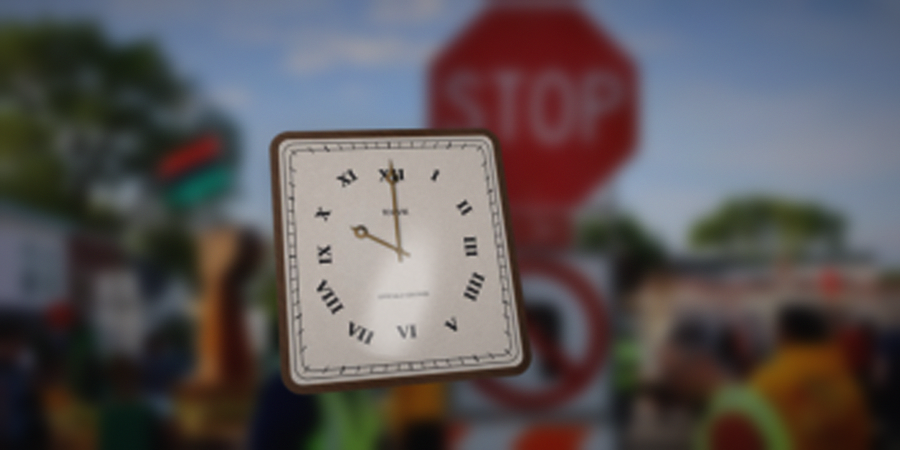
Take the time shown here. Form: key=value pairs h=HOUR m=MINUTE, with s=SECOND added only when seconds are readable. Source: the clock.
h=10 m=0
